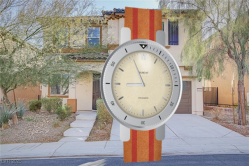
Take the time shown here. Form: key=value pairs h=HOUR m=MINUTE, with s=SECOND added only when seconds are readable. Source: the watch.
h=8 m=56
